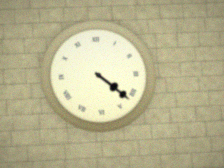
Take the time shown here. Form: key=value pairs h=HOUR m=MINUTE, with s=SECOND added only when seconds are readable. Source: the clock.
h=4 m=22
